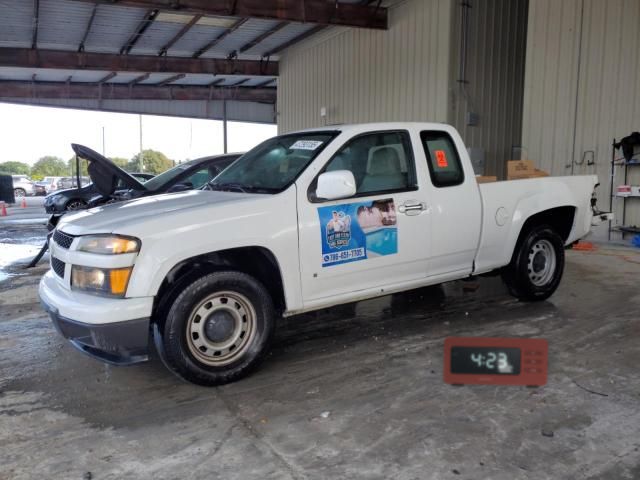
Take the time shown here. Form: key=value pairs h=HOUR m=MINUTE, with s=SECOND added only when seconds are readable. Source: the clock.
h=4 m=23
